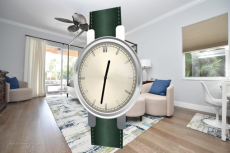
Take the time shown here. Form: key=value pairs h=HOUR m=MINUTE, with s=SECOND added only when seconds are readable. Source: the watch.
h=12 m=32
